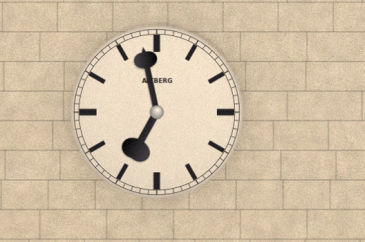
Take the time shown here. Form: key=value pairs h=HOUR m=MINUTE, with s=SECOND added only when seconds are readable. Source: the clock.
h=6 m=58
